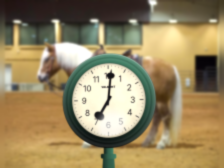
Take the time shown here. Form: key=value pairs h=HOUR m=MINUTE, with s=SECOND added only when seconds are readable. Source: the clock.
h=7 m=1
